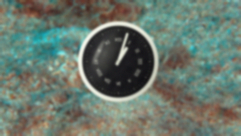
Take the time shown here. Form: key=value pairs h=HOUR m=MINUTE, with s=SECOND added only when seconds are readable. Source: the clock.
h=1 m=3
